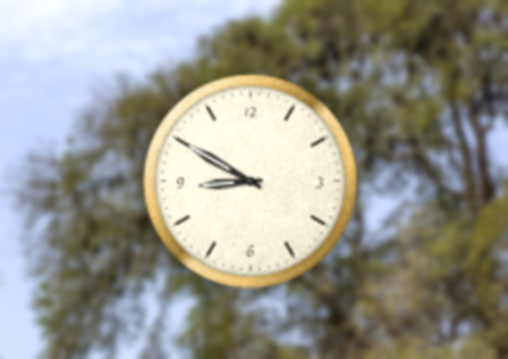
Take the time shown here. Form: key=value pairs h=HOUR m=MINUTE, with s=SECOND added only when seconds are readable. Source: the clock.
h=8 m=50
